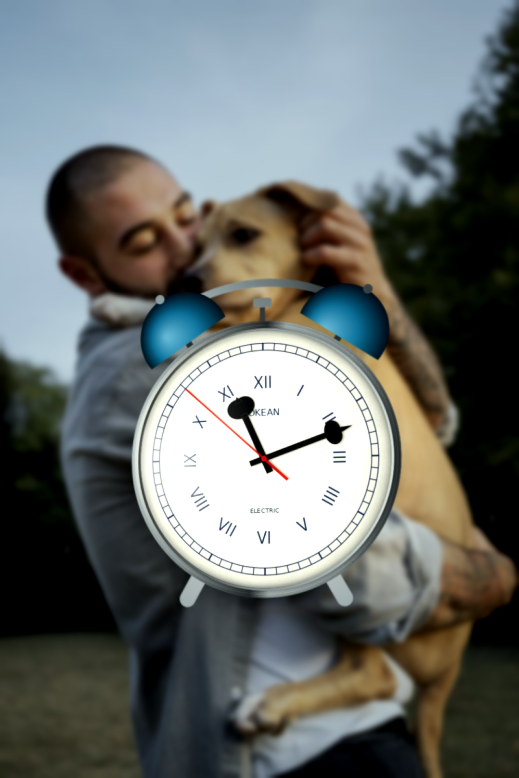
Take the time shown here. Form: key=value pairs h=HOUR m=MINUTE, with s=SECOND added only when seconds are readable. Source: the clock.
h=11 m=11 s=52
